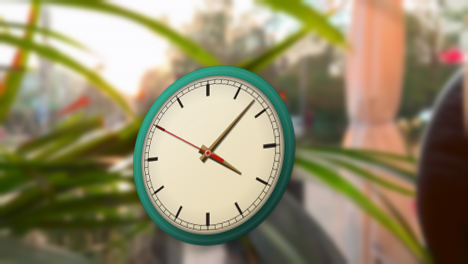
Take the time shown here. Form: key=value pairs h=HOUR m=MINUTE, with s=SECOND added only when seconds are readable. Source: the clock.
h=4 m=7 s=50
